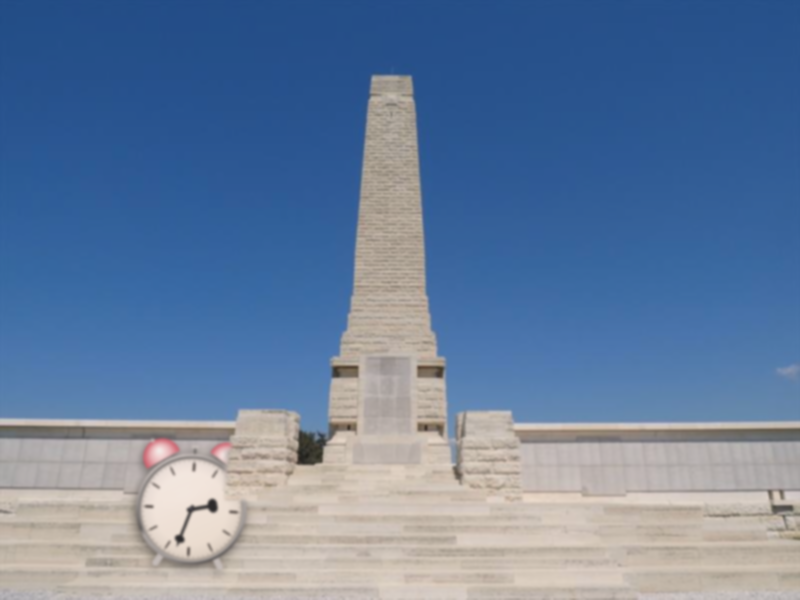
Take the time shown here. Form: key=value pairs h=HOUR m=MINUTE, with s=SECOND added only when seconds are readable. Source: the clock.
h=2 m=33
